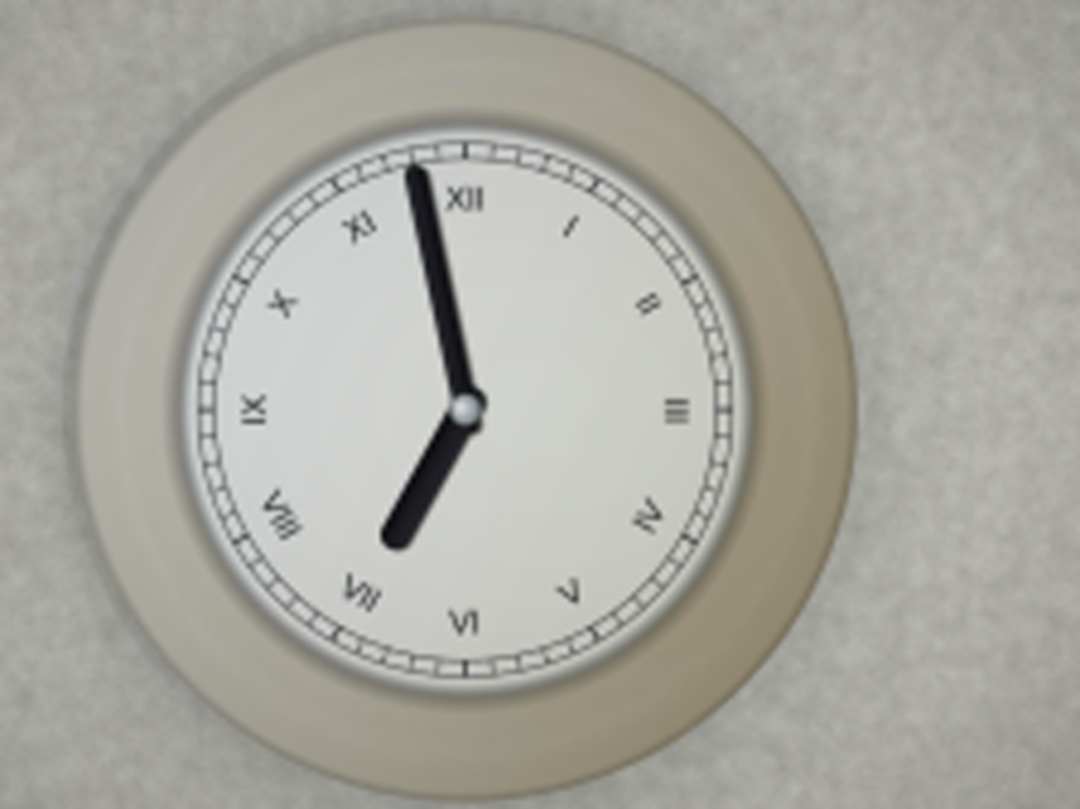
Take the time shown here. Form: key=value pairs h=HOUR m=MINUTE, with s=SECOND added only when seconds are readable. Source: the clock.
h=6 m=58
